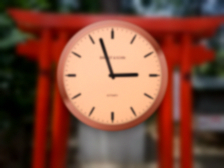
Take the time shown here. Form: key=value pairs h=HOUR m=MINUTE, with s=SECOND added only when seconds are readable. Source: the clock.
h=2 m=57
